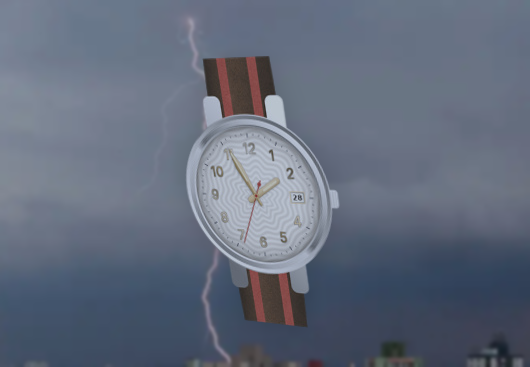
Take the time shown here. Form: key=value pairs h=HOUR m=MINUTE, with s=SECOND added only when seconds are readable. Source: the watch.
h=1 m=55 s=34
